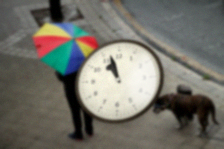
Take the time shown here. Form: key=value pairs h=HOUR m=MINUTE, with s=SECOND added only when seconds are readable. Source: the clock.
h=10 m=57
